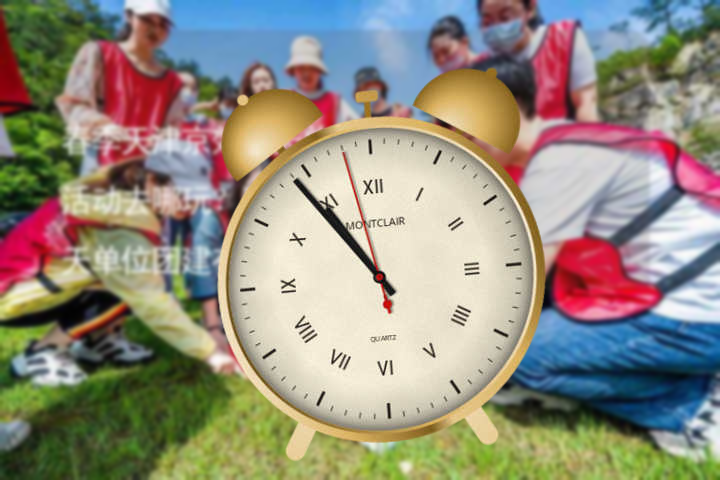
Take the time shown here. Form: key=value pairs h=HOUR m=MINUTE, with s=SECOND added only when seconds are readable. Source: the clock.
h=10 m=53 s=58
